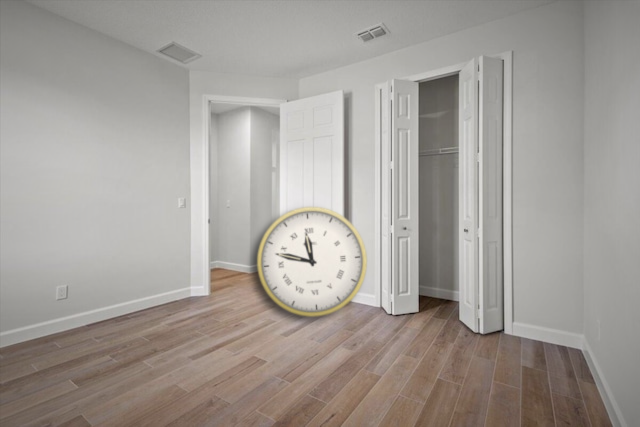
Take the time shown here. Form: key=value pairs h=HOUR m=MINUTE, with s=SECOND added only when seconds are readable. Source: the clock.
h=11 m=48
